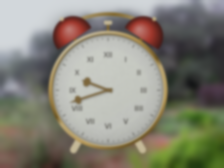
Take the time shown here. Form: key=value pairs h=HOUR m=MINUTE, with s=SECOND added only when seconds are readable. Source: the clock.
h=9 m=42
